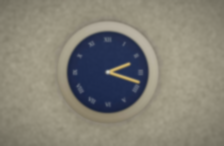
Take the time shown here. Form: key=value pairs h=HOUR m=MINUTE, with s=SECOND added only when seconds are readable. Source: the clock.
h=2 m=18
